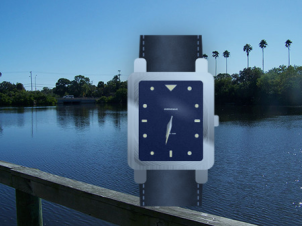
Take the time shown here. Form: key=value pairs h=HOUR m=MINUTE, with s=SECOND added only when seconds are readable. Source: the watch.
h=6 m=32
